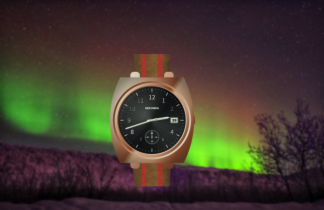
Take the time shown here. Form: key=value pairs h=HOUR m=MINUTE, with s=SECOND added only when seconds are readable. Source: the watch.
h=2 m=42
